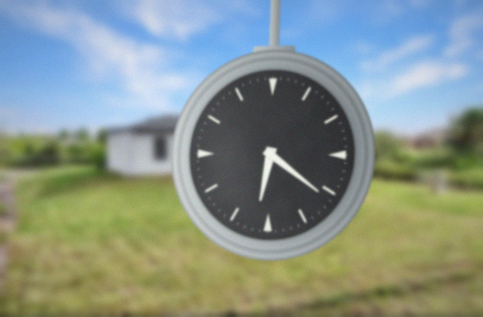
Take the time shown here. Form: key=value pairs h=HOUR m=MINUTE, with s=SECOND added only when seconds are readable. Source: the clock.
h=6 m=21
